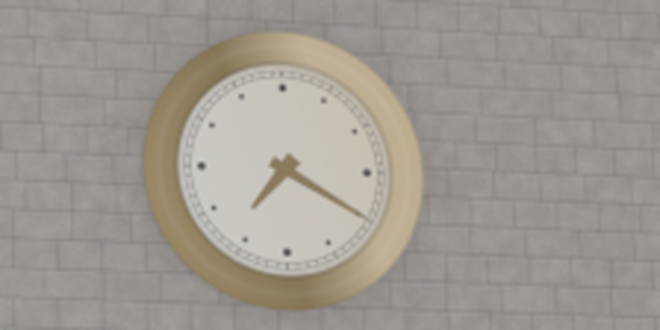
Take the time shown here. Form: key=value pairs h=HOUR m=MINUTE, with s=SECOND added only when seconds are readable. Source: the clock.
h=7 m=20
